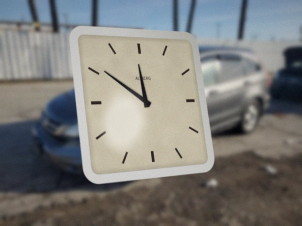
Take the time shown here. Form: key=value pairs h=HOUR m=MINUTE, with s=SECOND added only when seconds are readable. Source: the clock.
h=11 m=51
